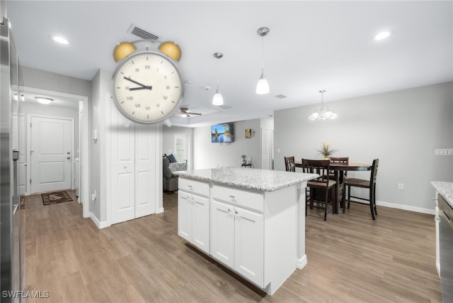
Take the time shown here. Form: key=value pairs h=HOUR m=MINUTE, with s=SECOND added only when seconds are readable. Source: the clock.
h=8 m=49
